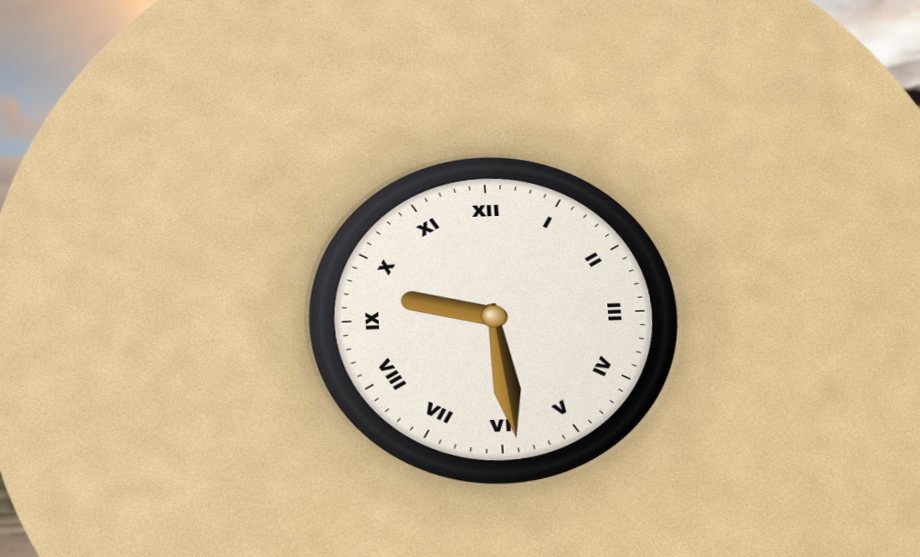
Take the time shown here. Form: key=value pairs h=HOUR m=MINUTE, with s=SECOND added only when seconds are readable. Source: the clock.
h=9 m=29
